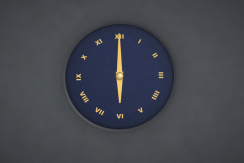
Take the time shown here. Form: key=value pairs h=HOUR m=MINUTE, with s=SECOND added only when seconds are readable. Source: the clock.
h=6 m=0
